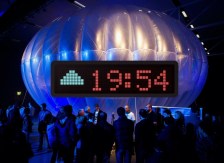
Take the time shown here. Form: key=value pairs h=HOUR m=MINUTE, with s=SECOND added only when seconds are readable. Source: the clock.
h=19 m=54
